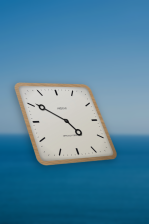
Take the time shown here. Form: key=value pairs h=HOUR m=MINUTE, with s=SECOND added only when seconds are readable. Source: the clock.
h=4 m=51
